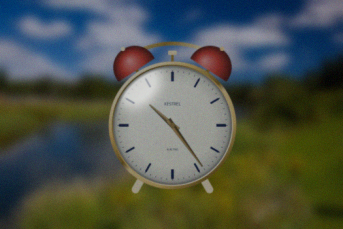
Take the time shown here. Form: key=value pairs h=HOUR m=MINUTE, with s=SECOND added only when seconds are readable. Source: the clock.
h=10 m=24
